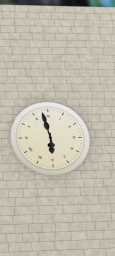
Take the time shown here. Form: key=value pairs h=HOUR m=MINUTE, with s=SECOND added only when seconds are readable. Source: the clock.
h=5 m=58
